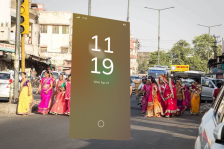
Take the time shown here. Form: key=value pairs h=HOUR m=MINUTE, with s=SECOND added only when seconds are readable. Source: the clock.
h=11 m=19
